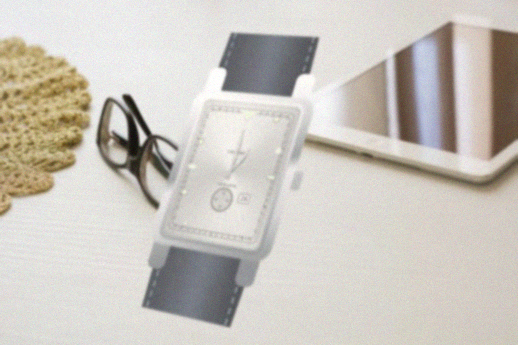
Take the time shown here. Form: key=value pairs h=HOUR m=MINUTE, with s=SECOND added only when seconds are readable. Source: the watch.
h=1 m=0
